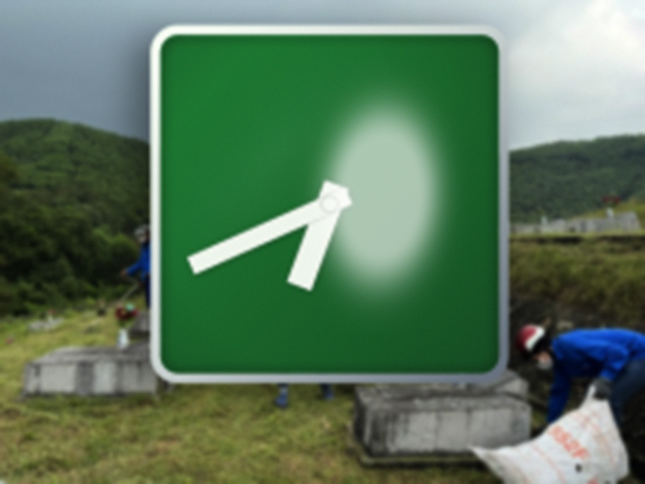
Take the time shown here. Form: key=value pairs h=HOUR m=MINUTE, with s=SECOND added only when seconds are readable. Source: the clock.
h=6 m=41
